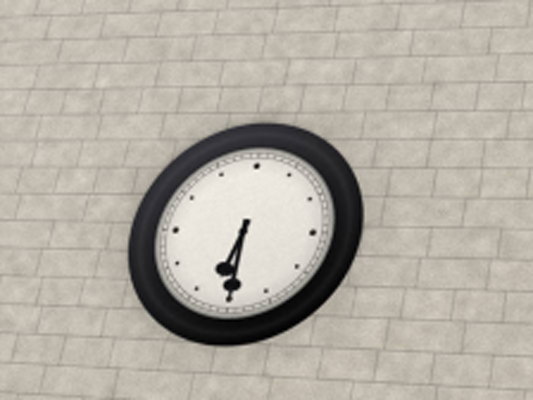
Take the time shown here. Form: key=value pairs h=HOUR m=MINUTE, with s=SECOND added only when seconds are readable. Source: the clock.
h=6 m=30
